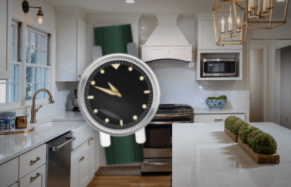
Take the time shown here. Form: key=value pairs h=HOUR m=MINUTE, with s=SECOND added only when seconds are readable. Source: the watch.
h=10 m=49
